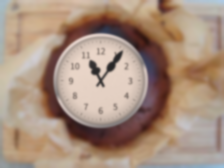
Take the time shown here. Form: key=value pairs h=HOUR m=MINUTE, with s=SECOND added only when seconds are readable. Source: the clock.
h=11 m=6
